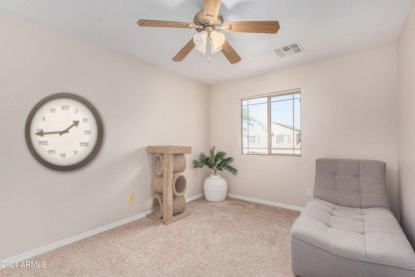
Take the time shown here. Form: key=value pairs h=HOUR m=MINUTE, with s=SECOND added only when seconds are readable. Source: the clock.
h=1 m=44
